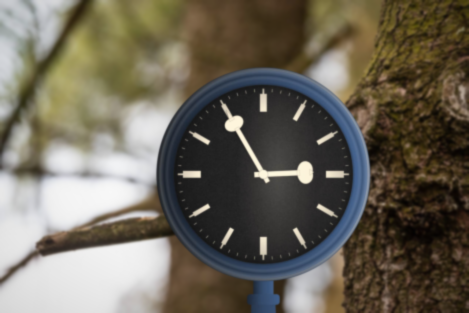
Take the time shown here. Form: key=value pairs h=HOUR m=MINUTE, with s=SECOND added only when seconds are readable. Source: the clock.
h=2 m=55
